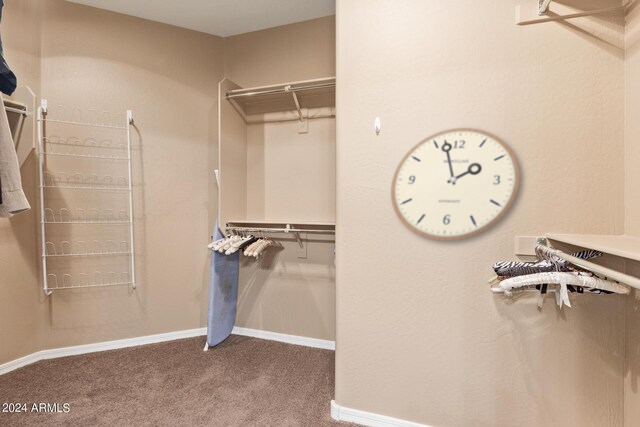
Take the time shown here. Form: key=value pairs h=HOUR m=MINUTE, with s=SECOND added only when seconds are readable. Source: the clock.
h=1 m=57
